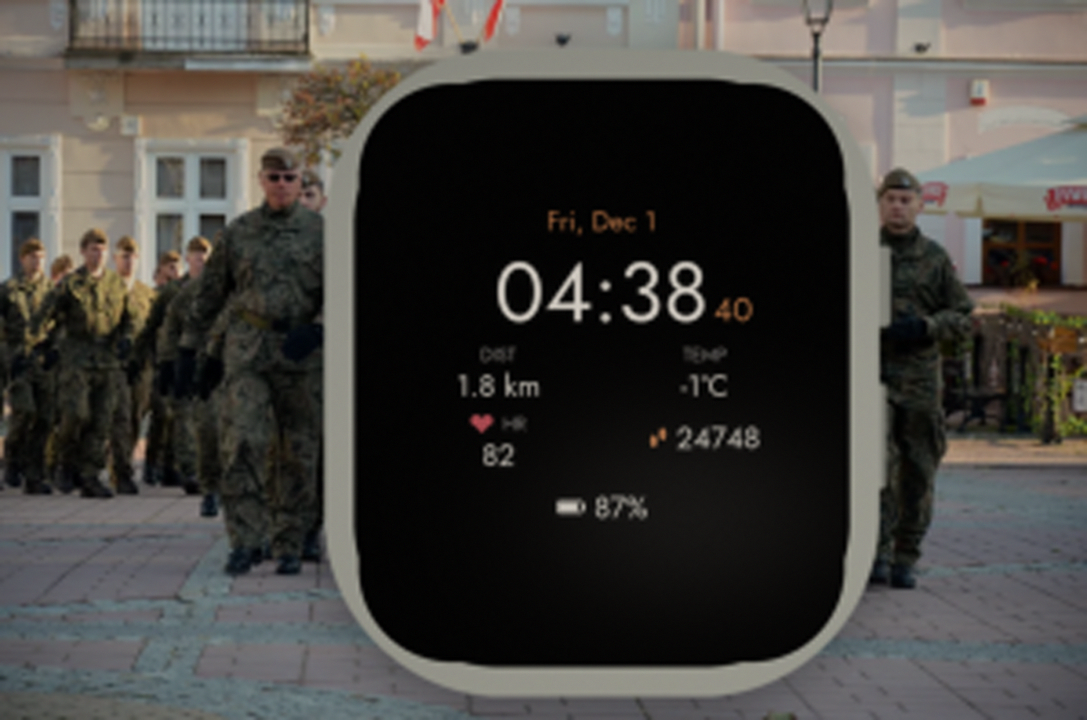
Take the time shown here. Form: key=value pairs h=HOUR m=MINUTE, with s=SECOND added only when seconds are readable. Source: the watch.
h=4 m=38 s=40
